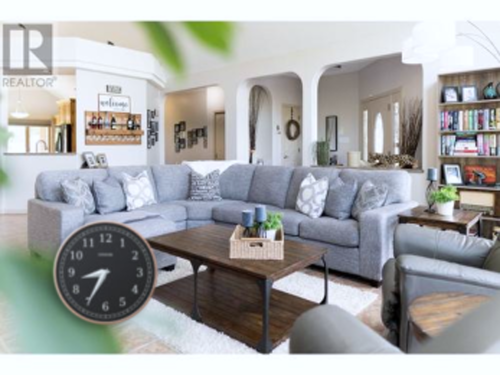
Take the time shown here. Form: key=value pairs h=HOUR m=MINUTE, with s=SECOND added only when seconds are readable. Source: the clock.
h=8 m=35
